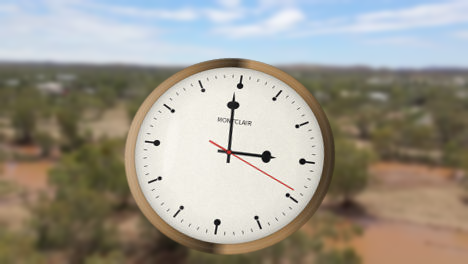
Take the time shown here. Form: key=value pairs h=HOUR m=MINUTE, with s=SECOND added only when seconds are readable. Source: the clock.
h=2 m=59 s=19
